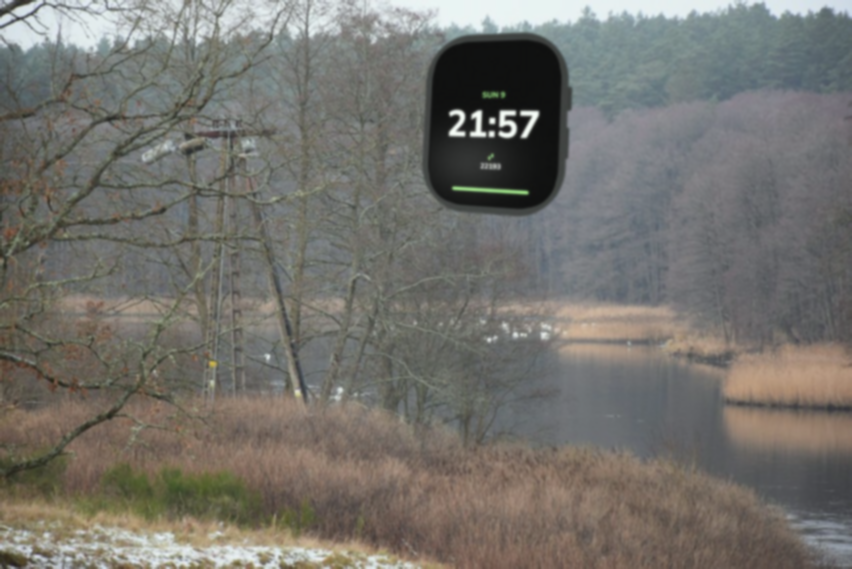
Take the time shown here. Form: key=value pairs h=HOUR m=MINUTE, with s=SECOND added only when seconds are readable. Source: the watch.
h=21 m=57
